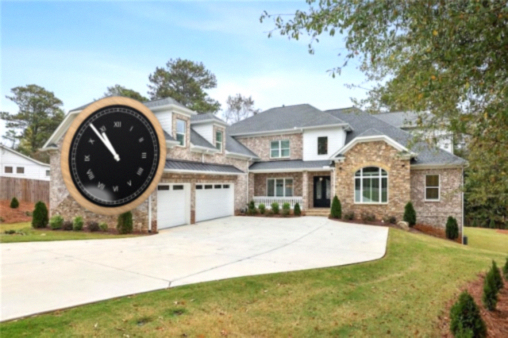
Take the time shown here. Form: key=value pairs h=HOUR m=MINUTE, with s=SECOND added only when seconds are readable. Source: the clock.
h=10 m=53
